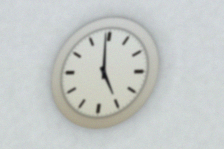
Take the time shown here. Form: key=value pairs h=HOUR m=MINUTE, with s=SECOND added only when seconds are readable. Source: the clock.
h=4 m=59
